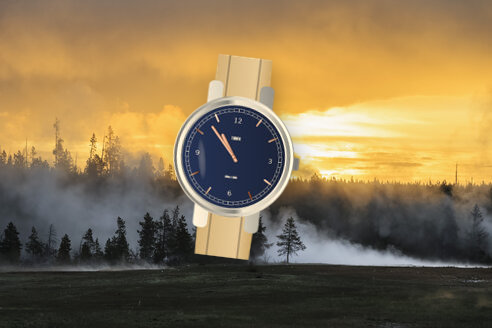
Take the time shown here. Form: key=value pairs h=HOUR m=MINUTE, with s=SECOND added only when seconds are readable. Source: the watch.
h=10 m=53
